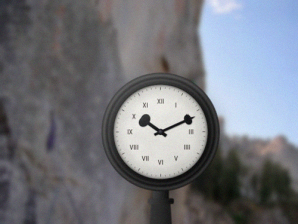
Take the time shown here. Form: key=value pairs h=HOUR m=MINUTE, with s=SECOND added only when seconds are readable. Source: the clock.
h=10 m=11
